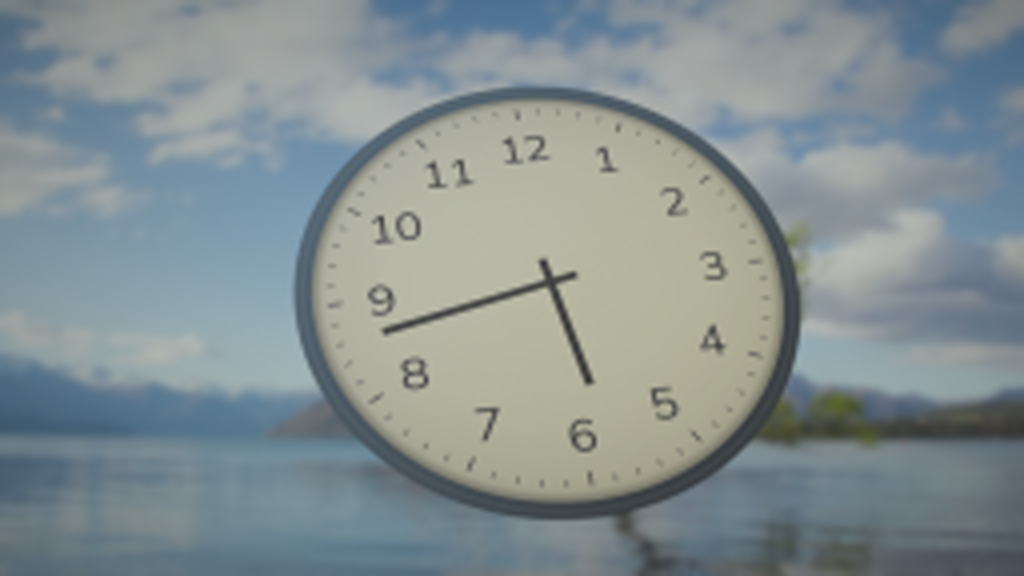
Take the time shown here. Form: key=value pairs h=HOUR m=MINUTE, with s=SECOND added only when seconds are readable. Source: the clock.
h=5 m=43
